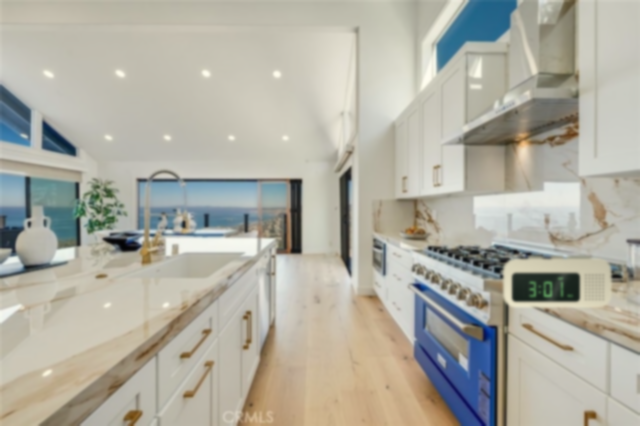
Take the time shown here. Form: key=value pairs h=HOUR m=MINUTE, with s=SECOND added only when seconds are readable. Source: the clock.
h=3 m=1
